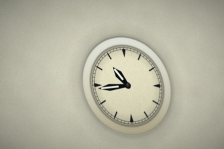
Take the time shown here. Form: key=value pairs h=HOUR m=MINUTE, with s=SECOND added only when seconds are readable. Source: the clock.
h=10 m=44
